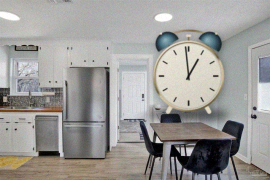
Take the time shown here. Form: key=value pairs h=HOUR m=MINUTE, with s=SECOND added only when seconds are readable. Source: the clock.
h=12 m=59
